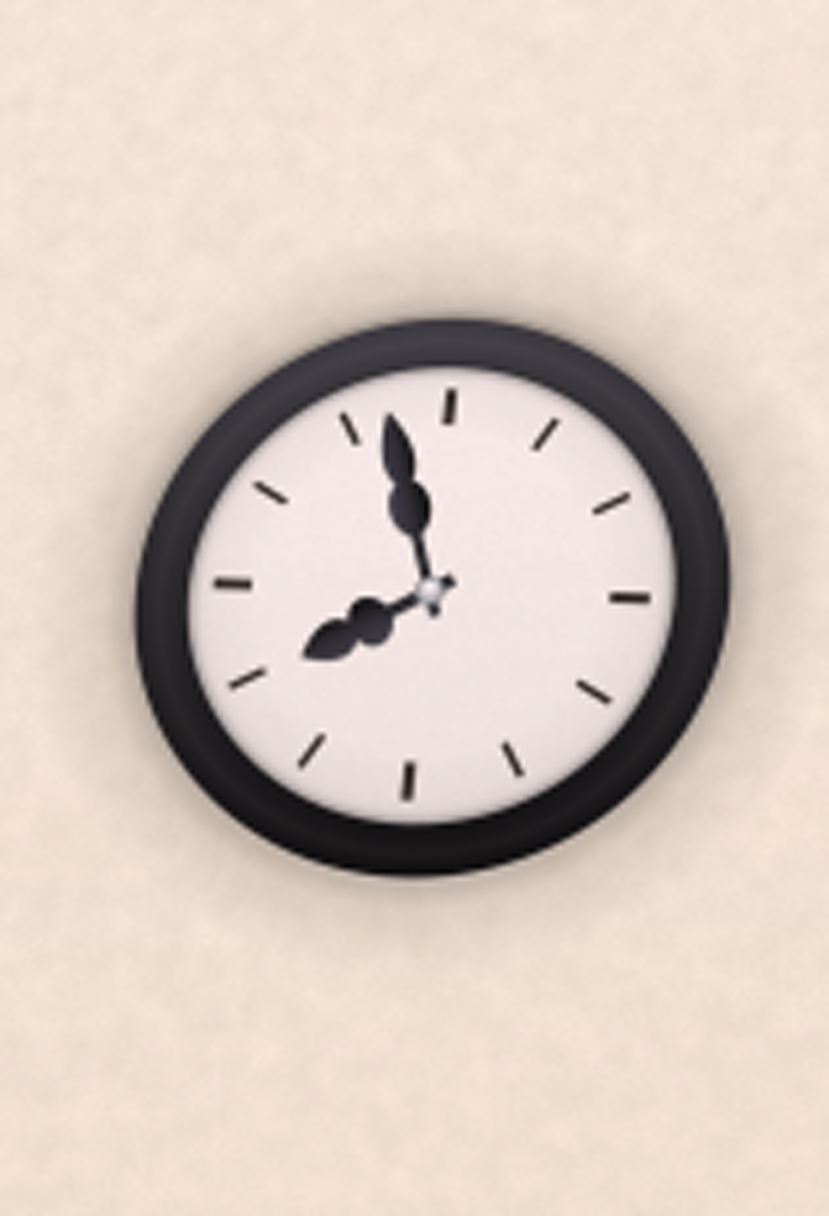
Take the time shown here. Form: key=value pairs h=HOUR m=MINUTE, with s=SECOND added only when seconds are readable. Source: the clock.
h=7 m=57
